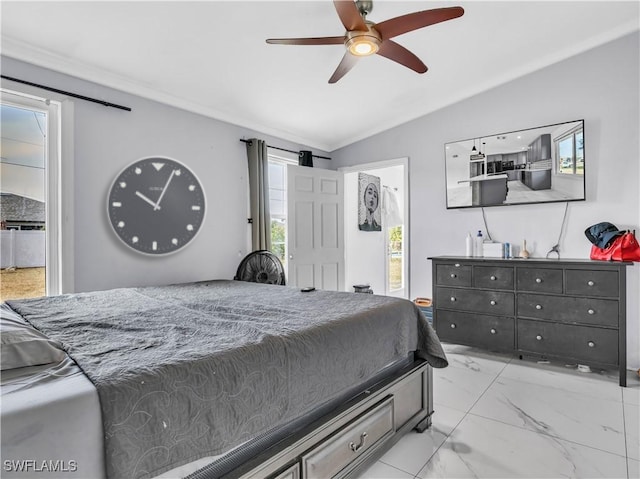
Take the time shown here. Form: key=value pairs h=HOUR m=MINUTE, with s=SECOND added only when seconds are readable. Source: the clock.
h=10 m=4
